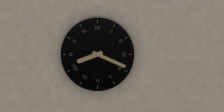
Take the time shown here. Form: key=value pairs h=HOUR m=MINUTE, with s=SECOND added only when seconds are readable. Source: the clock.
h=8 m=19
